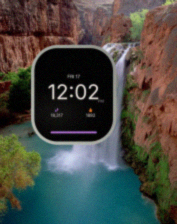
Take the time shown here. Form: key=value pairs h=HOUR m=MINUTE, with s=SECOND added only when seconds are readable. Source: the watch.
h=12 m=2
